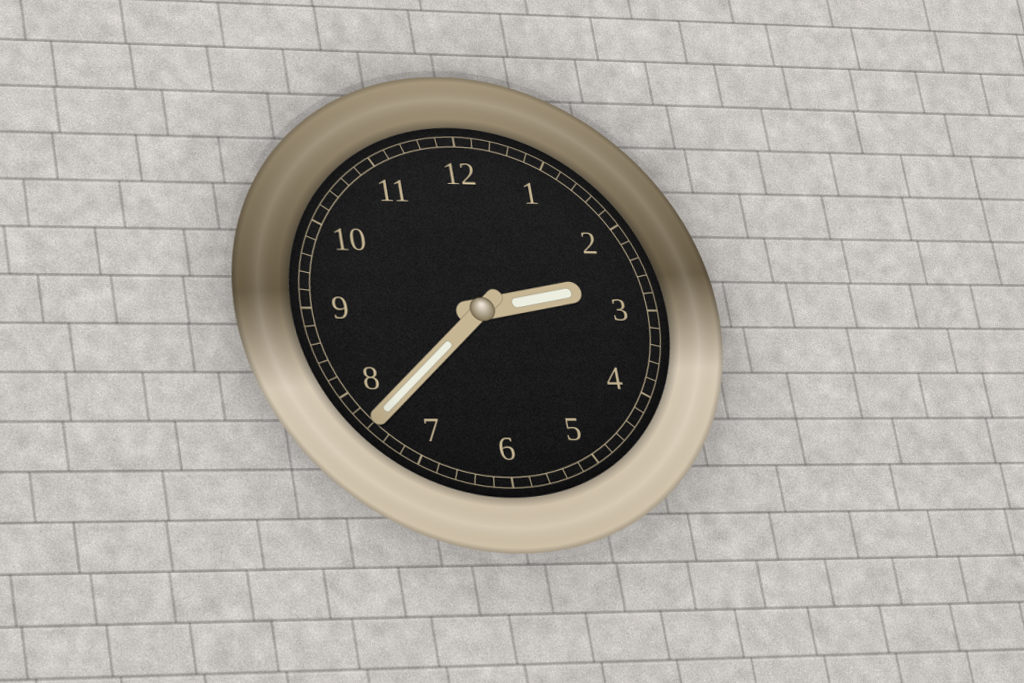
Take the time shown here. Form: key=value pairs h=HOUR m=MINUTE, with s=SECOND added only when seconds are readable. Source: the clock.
h=2 m=38
